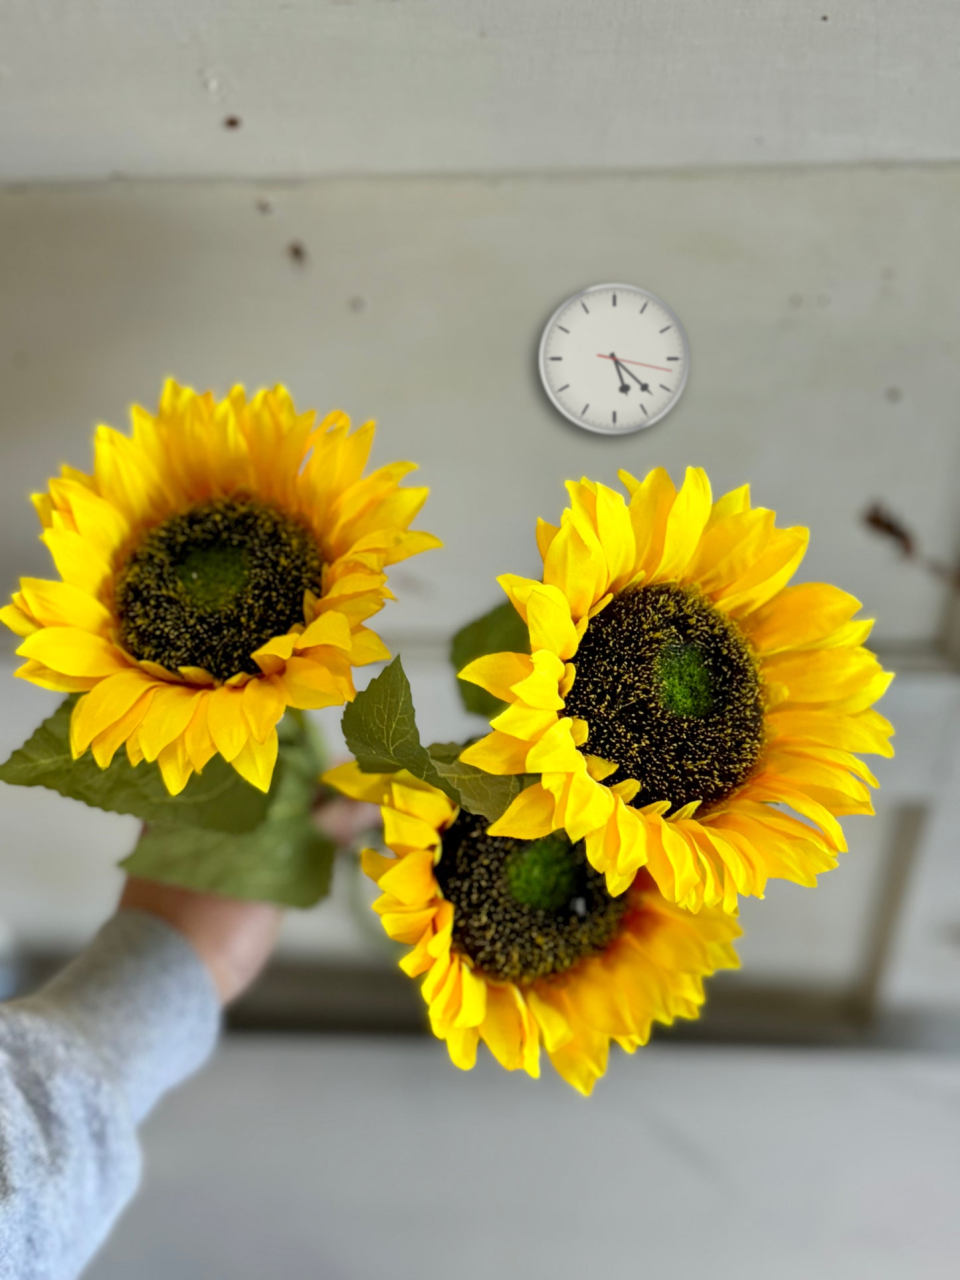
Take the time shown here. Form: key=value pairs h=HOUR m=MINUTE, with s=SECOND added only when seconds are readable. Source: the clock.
h=5 m=22 s=17
